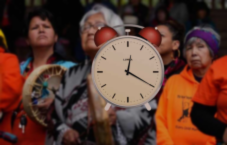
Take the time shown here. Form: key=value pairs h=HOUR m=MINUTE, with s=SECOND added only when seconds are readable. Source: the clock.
h=12 m=20
